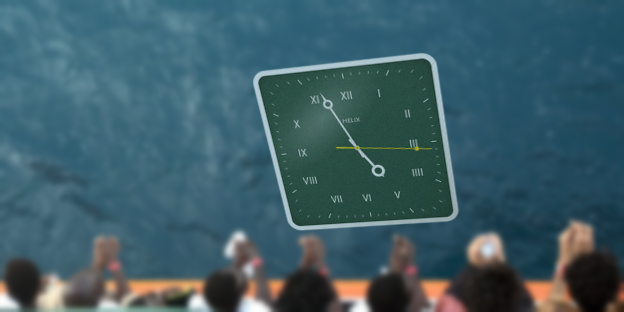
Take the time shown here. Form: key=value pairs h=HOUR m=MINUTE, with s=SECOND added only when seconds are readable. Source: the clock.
h=4 m=56 s=16
